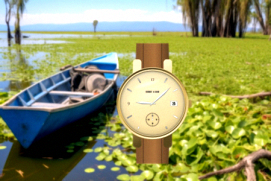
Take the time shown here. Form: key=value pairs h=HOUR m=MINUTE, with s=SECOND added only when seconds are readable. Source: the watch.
h=9 m=8
